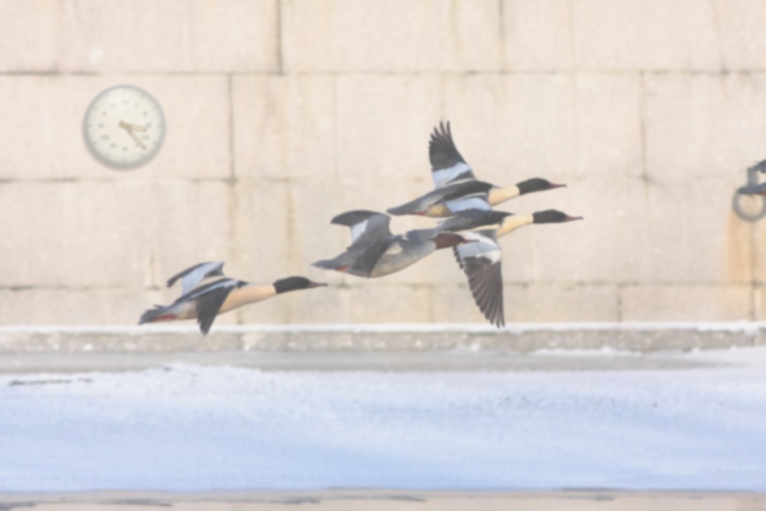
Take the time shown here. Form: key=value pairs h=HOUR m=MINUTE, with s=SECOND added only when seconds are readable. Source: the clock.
h=3 m=23
